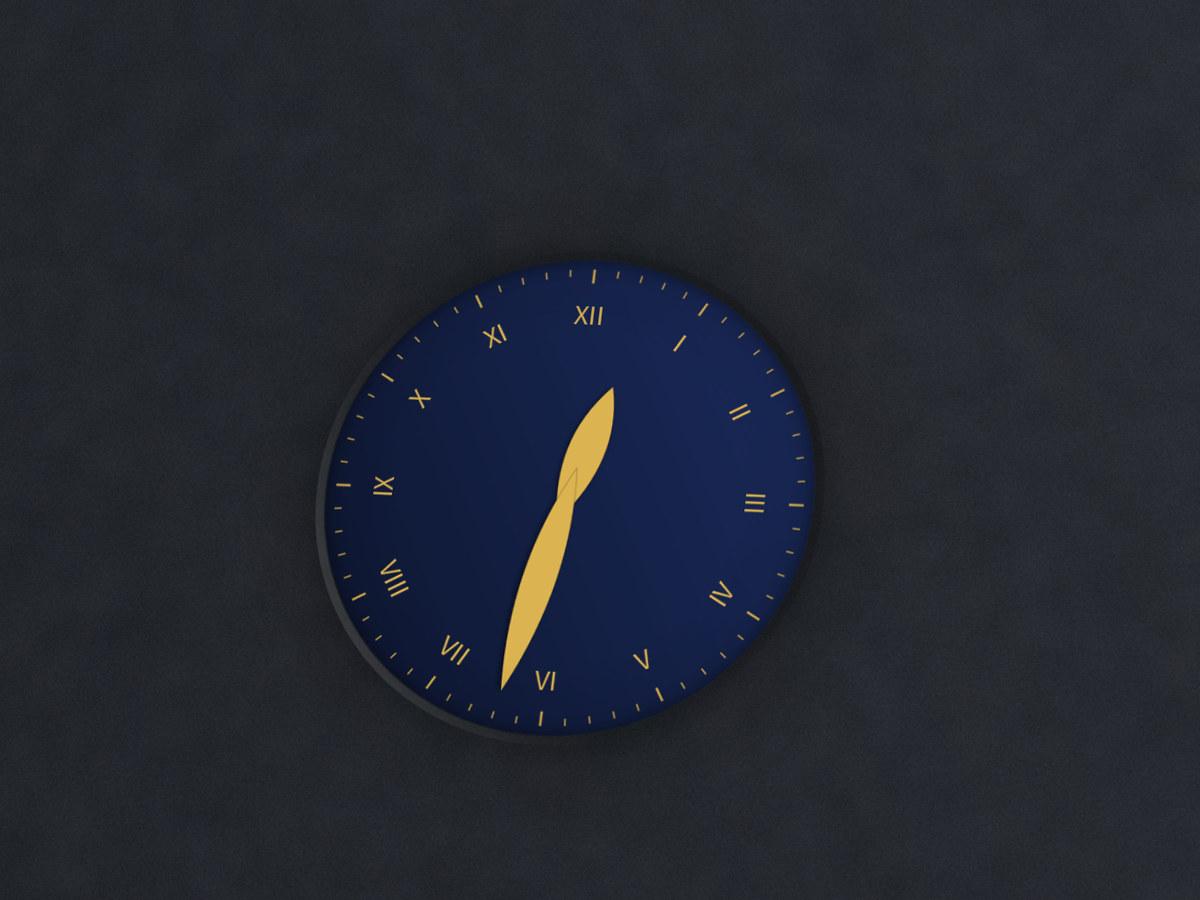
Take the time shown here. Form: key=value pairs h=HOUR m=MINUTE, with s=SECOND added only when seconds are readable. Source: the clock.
h=12 m=32
